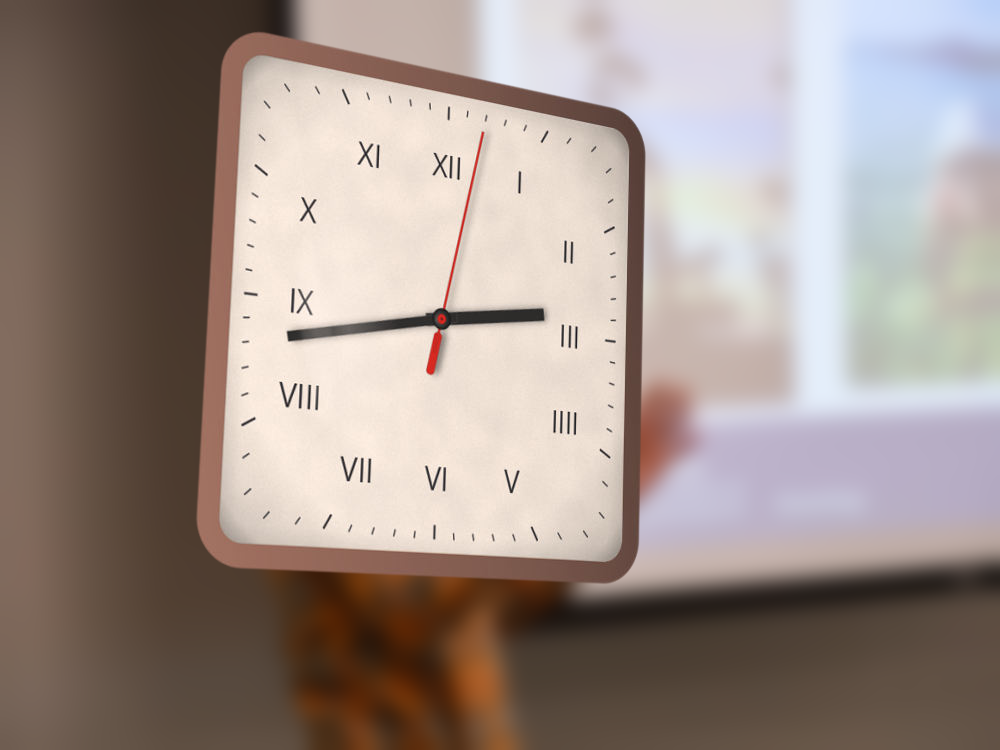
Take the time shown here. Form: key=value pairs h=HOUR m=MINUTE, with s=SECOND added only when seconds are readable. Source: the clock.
h=2 m=43 s=2
